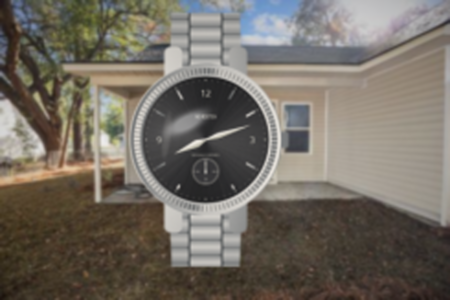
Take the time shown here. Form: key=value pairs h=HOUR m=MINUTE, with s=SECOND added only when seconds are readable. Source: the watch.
h=8 m=12
